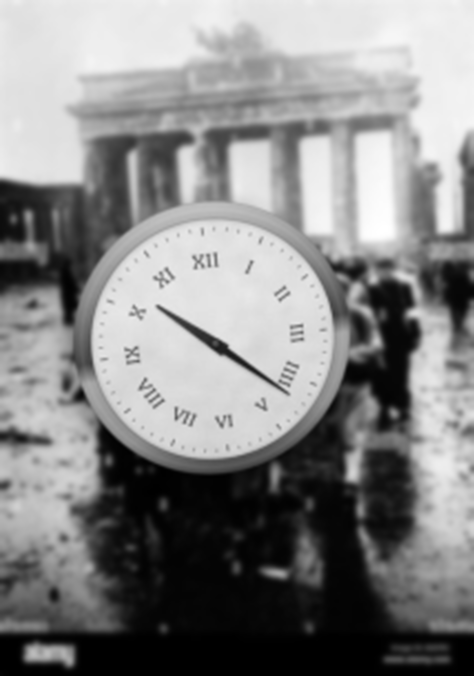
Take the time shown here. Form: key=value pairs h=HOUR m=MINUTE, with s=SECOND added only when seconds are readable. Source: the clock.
h=10 m=22
